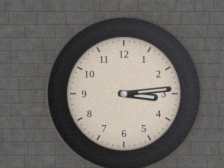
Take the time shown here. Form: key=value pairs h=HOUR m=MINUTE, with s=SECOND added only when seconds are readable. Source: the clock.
h=3 m=14
